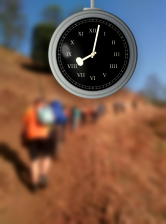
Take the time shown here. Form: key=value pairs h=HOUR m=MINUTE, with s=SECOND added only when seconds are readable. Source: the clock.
h=8 m=2
